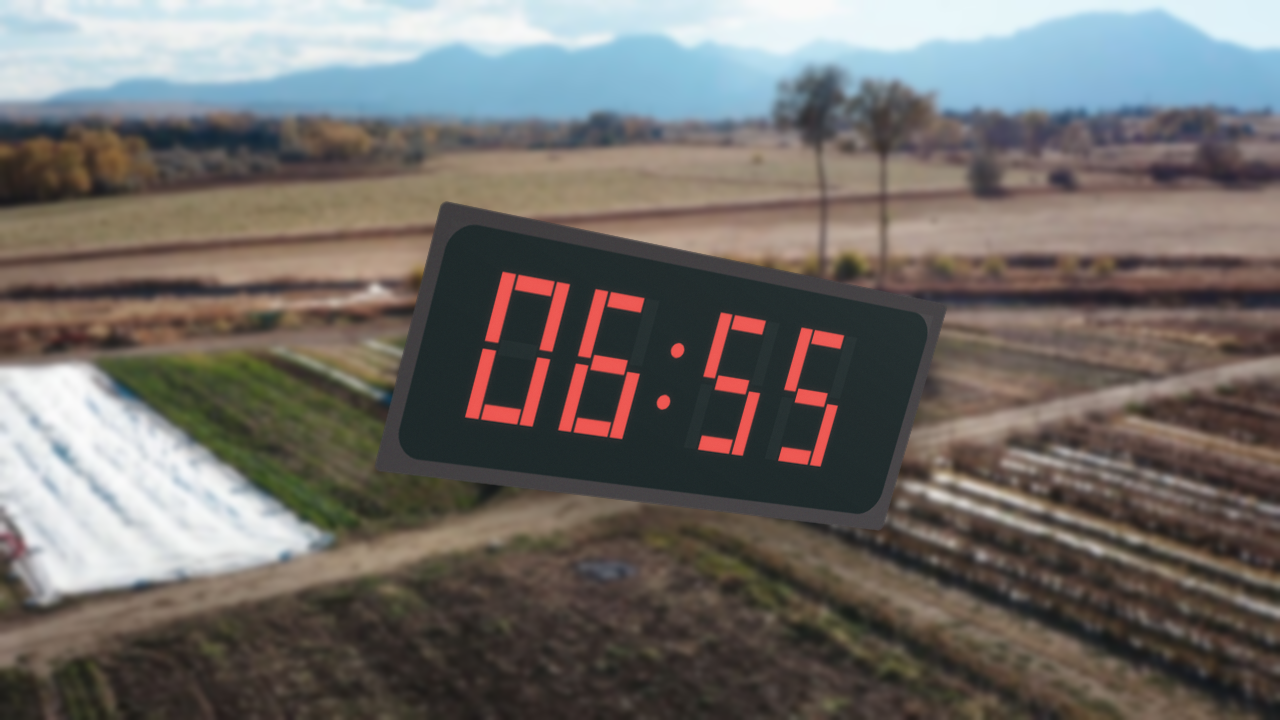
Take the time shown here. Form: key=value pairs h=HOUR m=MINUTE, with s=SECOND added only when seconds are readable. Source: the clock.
h=6 m=55
